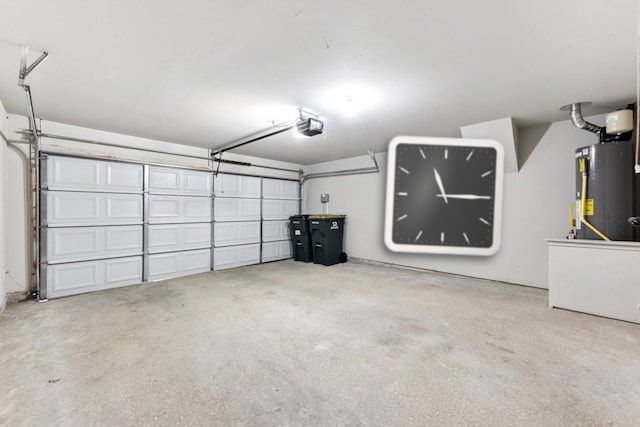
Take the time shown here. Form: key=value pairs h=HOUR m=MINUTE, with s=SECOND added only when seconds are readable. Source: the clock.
h=11 m=15
